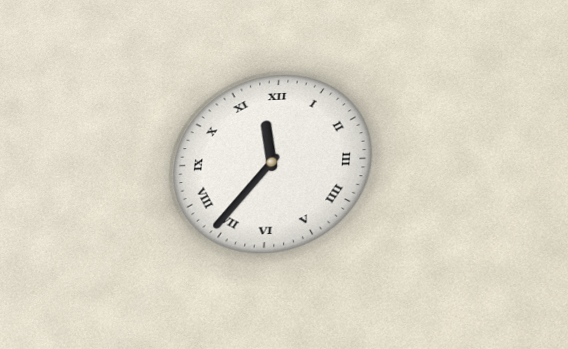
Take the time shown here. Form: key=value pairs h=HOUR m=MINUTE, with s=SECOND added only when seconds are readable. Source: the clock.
h=11 m=36
